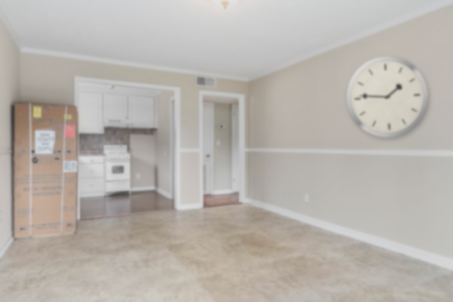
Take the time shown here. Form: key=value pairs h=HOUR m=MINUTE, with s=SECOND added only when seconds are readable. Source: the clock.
h=1 m=46
